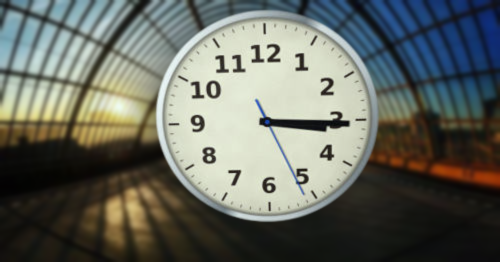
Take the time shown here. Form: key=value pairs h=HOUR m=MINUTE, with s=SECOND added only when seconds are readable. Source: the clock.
h=3 m=15 s=26
